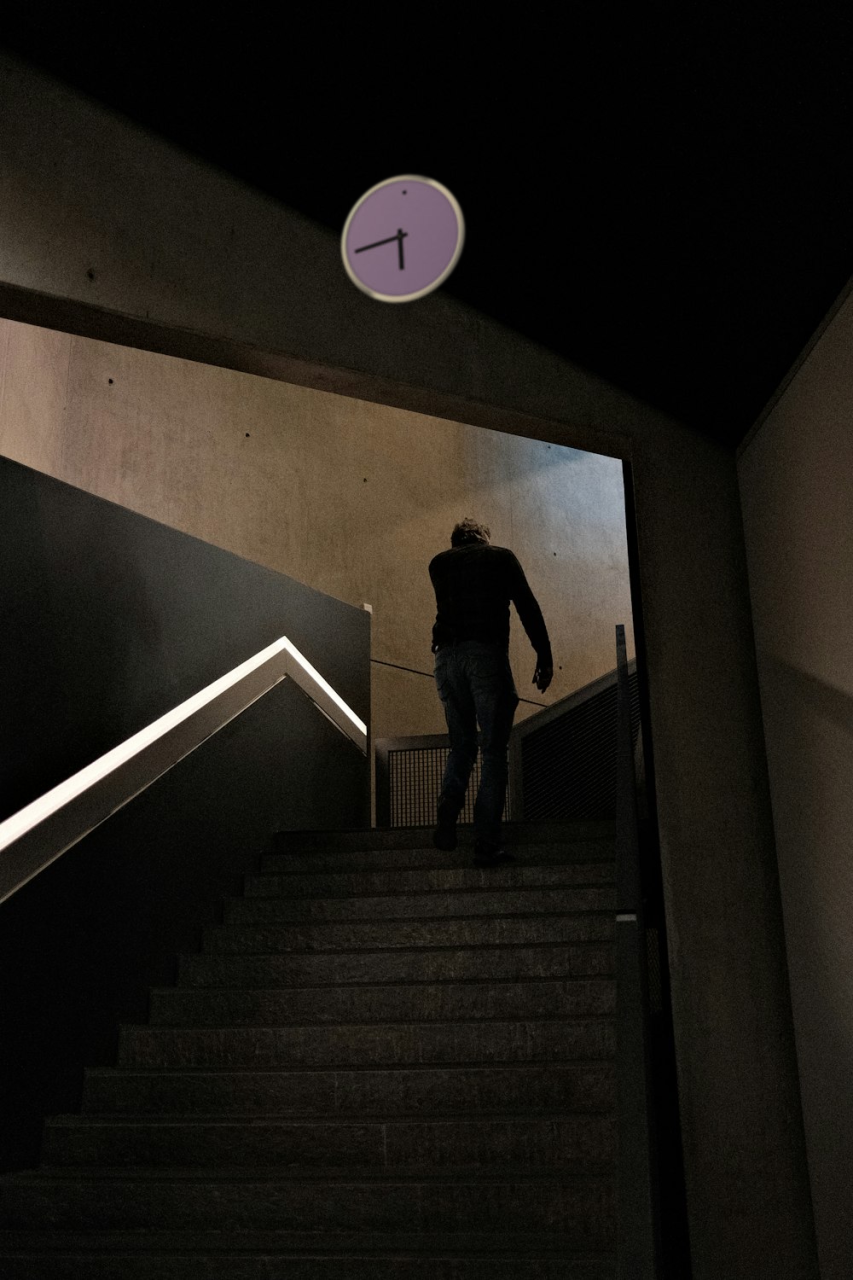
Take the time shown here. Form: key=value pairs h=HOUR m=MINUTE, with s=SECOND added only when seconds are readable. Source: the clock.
h=5 m=42
